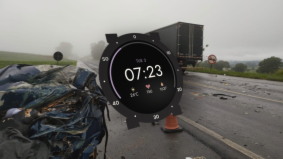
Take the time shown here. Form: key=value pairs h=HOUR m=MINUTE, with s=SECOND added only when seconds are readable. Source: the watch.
h=7 m=23
